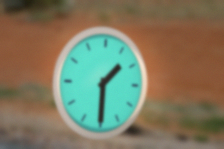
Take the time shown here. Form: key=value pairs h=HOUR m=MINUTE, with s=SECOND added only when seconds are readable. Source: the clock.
h=1 m=30
